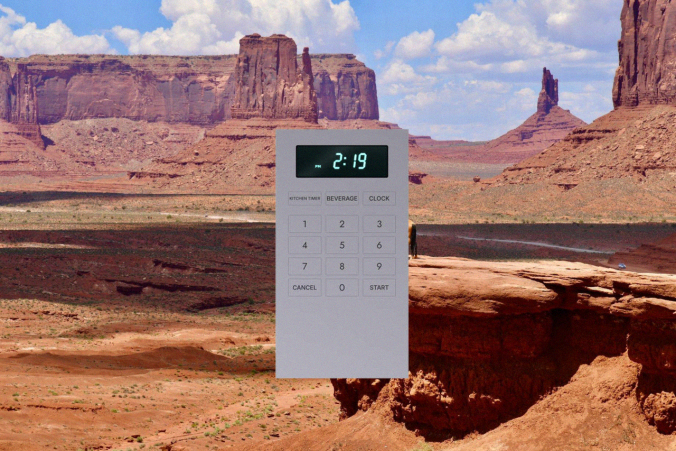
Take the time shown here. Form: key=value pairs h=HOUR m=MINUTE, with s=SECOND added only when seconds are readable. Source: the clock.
h=2 m=19
